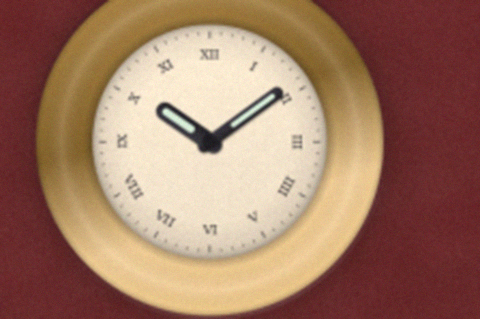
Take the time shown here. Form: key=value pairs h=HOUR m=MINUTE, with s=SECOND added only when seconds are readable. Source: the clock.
h=10 m=9
